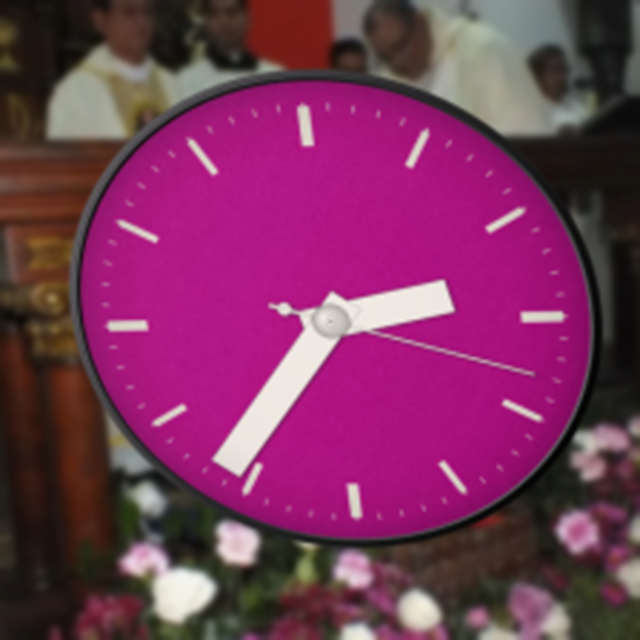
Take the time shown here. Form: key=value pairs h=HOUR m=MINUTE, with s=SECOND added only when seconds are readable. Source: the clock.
h=2 m=36 s=18
